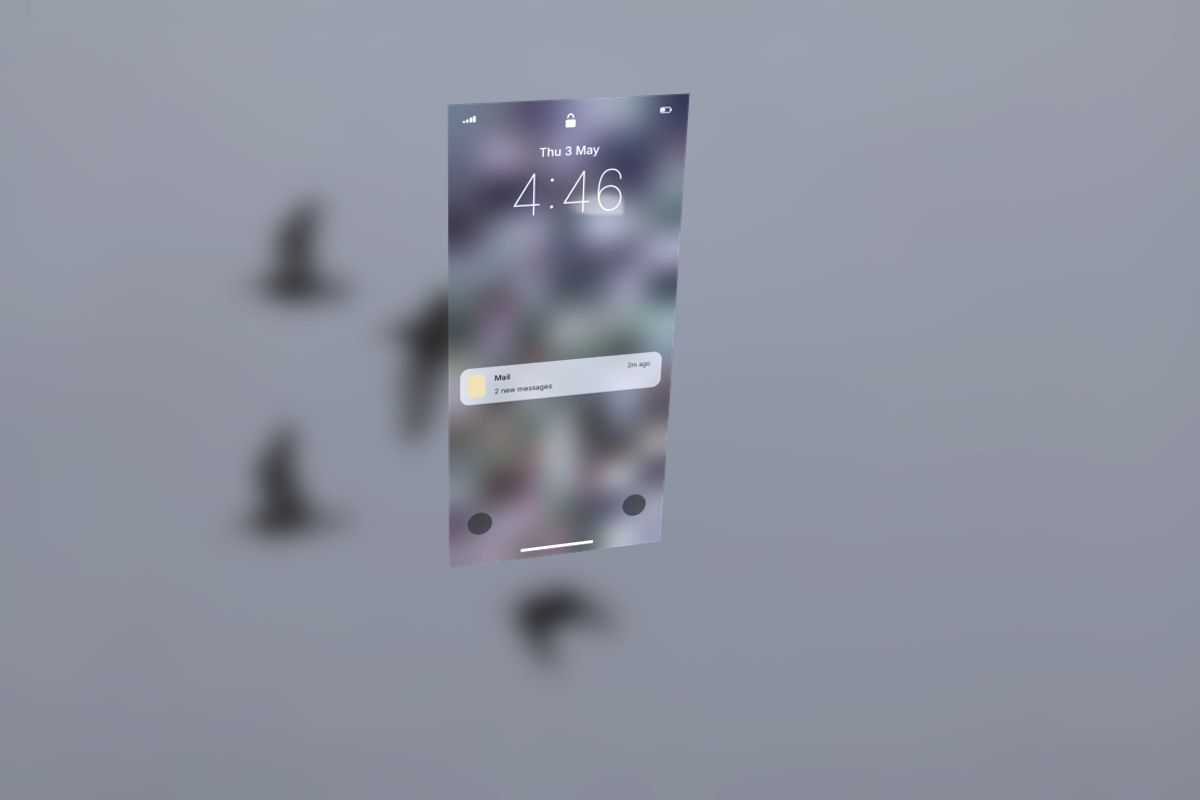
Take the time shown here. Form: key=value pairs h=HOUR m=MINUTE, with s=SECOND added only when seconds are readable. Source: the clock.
h=4 m=46
